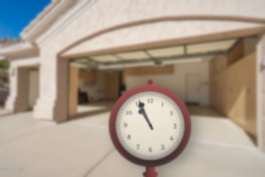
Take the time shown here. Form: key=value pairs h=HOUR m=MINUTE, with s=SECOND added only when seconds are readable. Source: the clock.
h=10 m=56
